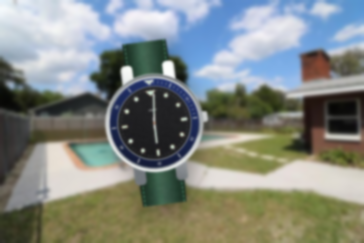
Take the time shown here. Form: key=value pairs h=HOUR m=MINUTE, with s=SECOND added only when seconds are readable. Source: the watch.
h=6 m=1
